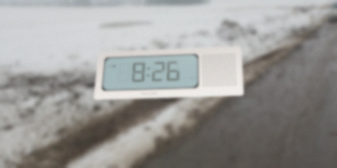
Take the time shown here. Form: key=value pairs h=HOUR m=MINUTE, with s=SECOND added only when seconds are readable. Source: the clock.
h=8 m=26
